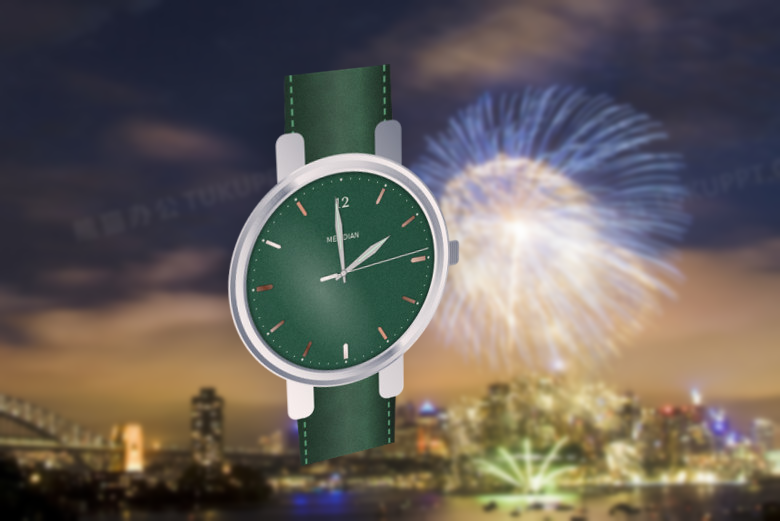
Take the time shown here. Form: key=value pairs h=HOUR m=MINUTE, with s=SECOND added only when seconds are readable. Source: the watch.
h=1 m=59 s=14
